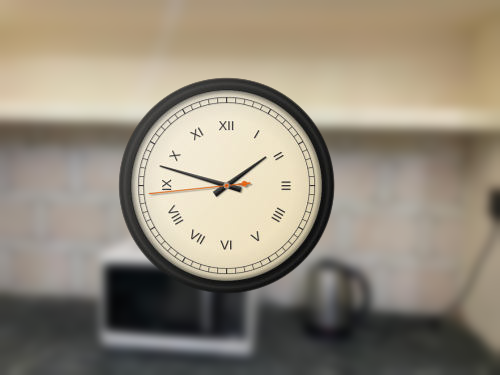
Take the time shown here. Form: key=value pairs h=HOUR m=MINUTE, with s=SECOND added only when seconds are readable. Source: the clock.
h=1 m=47 s=44
